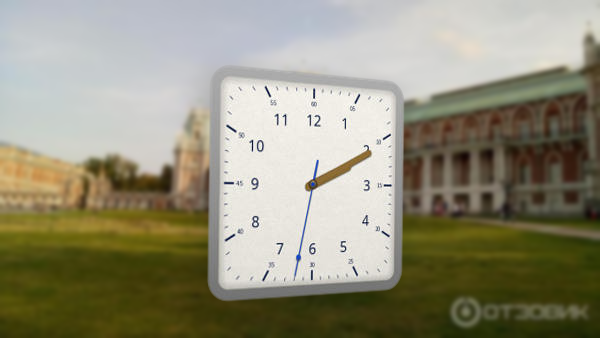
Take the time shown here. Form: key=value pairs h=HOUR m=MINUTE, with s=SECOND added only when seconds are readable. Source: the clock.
h=2 m=10 s=32
